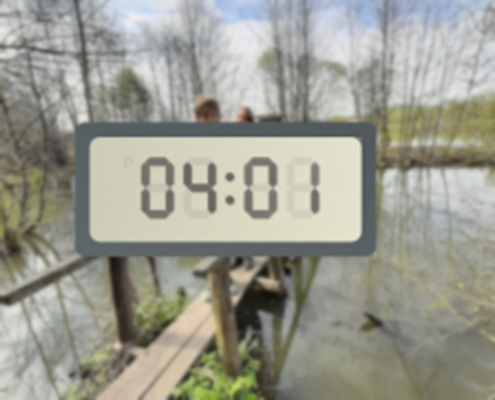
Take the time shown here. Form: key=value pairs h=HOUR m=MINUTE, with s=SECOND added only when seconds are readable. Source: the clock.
h=4 m=1
